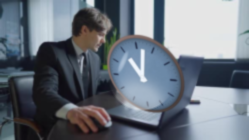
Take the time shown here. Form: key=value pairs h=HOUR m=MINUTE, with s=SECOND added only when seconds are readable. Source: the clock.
h=11 m=2
